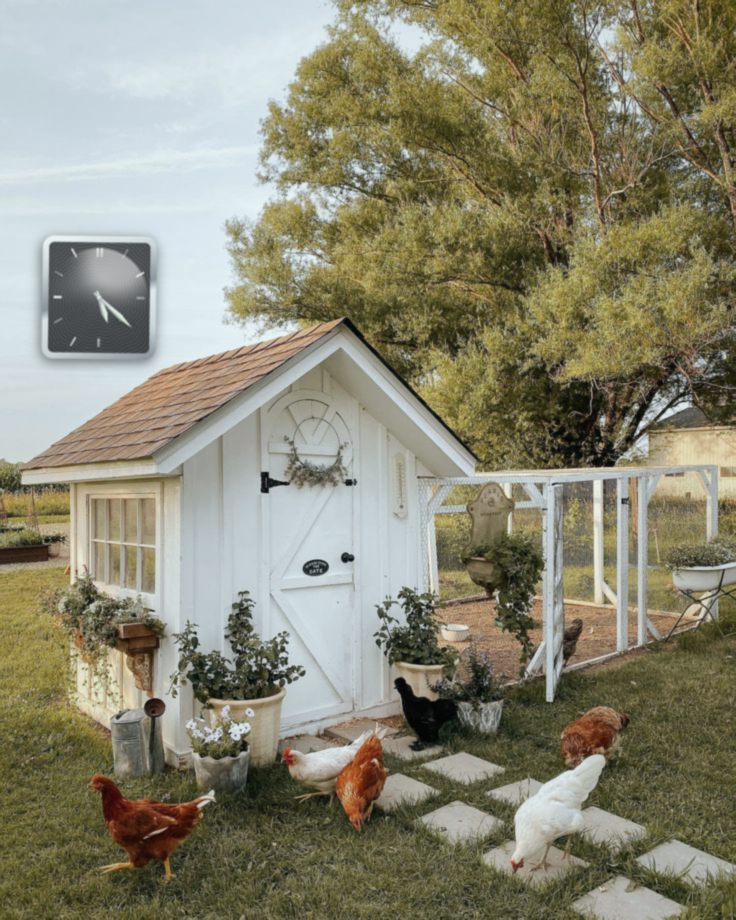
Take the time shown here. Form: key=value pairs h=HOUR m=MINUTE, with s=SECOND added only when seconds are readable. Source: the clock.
h=5 m=22
